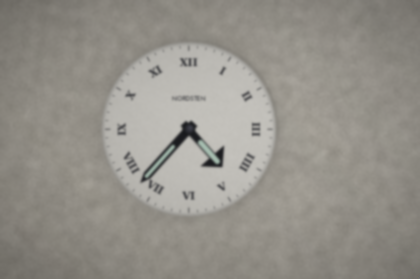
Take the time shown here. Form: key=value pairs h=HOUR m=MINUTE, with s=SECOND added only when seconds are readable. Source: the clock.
h=4 m=37
